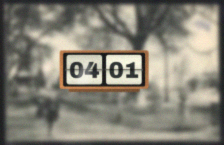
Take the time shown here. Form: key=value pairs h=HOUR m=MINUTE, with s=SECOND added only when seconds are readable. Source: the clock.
h=4 m=1
